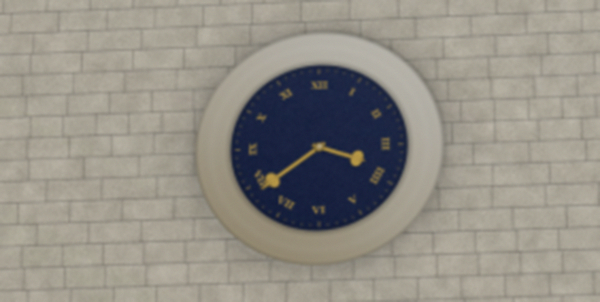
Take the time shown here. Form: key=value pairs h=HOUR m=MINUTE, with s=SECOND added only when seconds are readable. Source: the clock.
h=3 m=39
